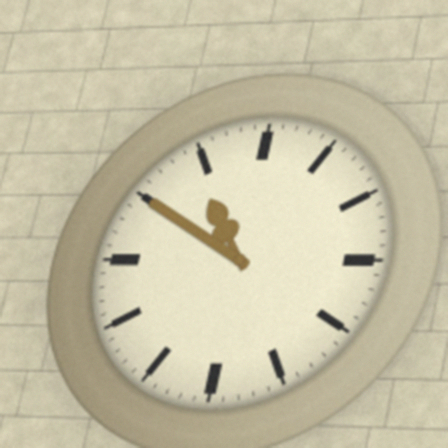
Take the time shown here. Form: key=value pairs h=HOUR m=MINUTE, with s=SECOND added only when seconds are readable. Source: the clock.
h=10 m=50
